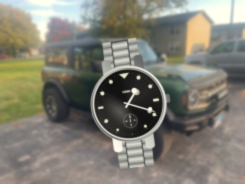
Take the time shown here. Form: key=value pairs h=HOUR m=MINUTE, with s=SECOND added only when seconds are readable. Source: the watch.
h=1 m=19
